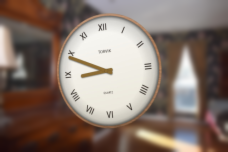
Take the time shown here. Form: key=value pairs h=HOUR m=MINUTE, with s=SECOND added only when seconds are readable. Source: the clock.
h=8 m=49
